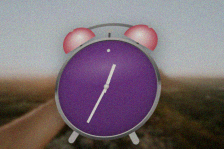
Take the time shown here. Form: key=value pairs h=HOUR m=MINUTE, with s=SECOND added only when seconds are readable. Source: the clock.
h=12 m=34
